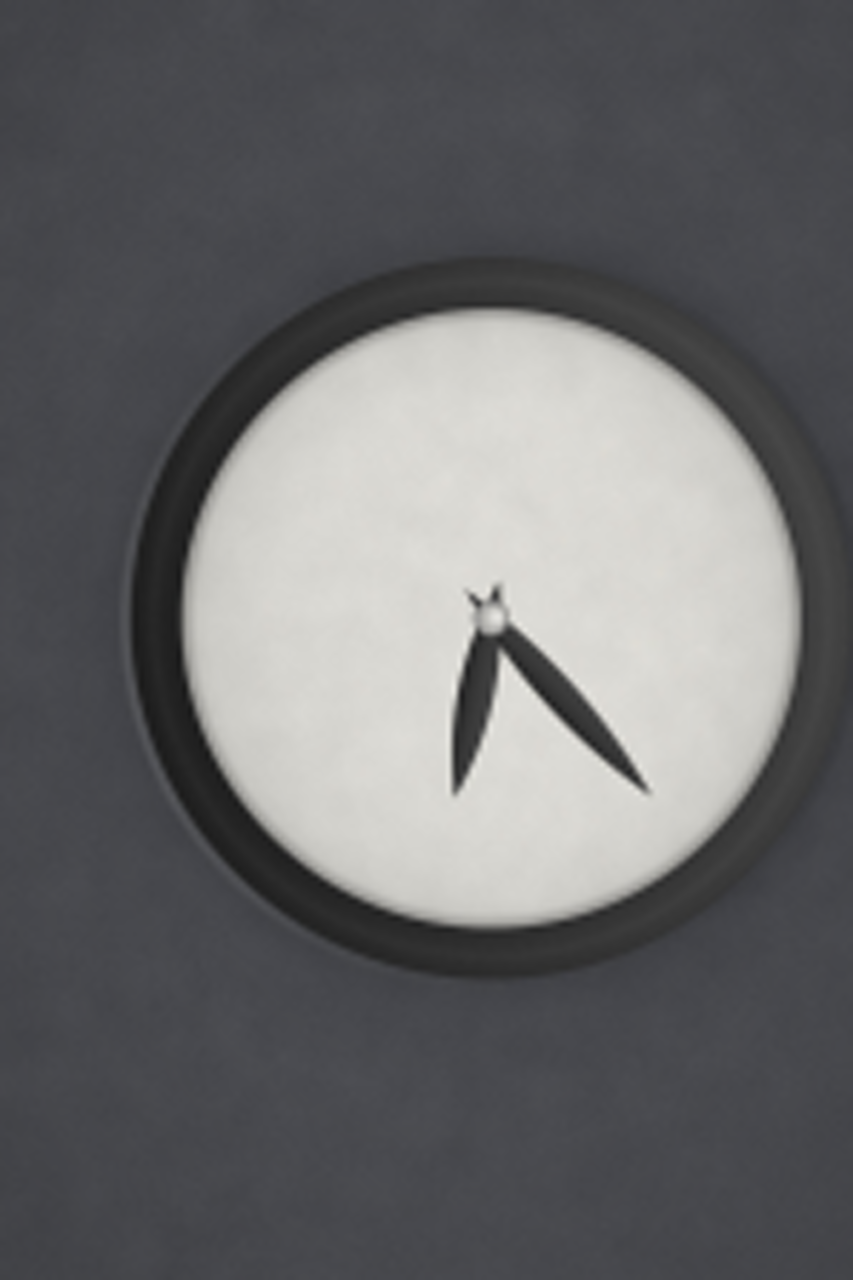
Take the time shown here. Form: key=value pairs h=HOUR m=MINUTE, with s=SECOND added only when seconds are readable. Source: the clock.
h=6 m=23
